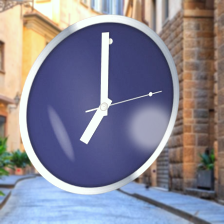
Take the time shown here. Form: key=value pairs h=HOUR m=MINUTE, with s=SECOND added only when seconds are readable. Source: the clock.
h=6 m=59 s=13
